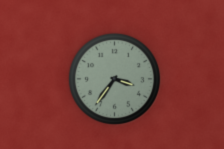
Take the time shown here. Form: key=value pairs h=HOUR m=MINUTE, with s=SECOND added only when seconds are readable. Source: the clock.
h=3 m=36
